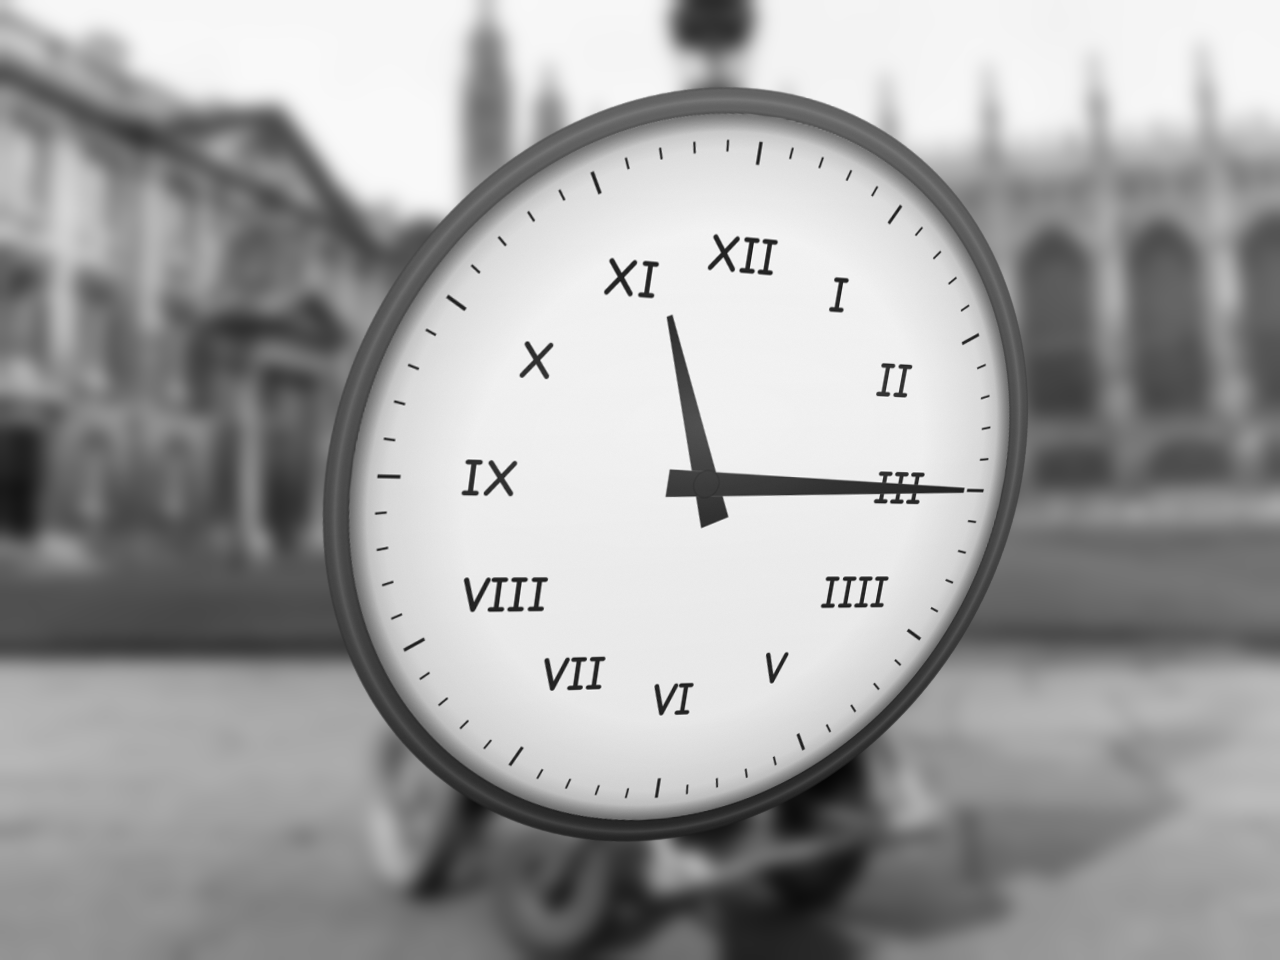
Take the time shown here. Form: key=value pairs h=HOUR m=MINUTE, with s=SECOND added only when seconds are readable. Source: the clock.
h=11 m=15
